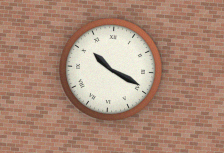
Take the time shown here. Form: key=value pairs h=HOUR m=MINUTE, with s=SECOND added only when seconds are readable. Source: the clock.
h=10 m=19
